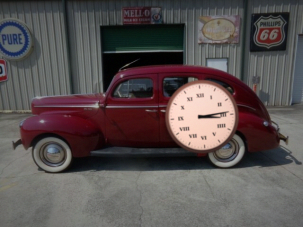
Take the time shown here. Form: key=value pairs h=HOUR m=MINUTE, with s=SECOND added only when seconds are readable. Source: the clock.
h=3 m=14
